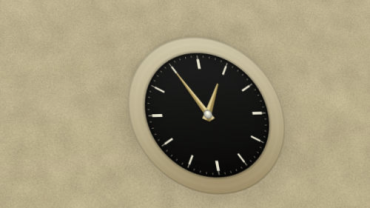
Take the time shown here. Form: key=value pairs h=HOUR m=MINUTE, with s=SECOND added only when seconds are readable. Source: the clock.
h=12 m=55
